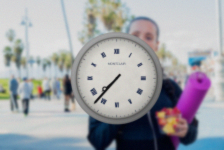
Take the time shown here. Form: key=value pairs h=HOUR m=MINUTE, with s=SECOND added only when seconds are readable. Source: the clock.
h=7 m=37
